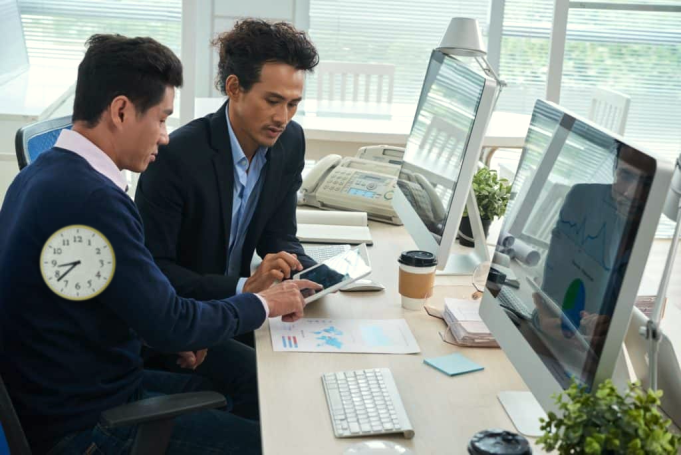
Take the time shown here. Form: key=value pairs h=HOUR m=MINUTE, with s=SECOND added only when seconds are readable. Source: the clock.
h=8 m=38
